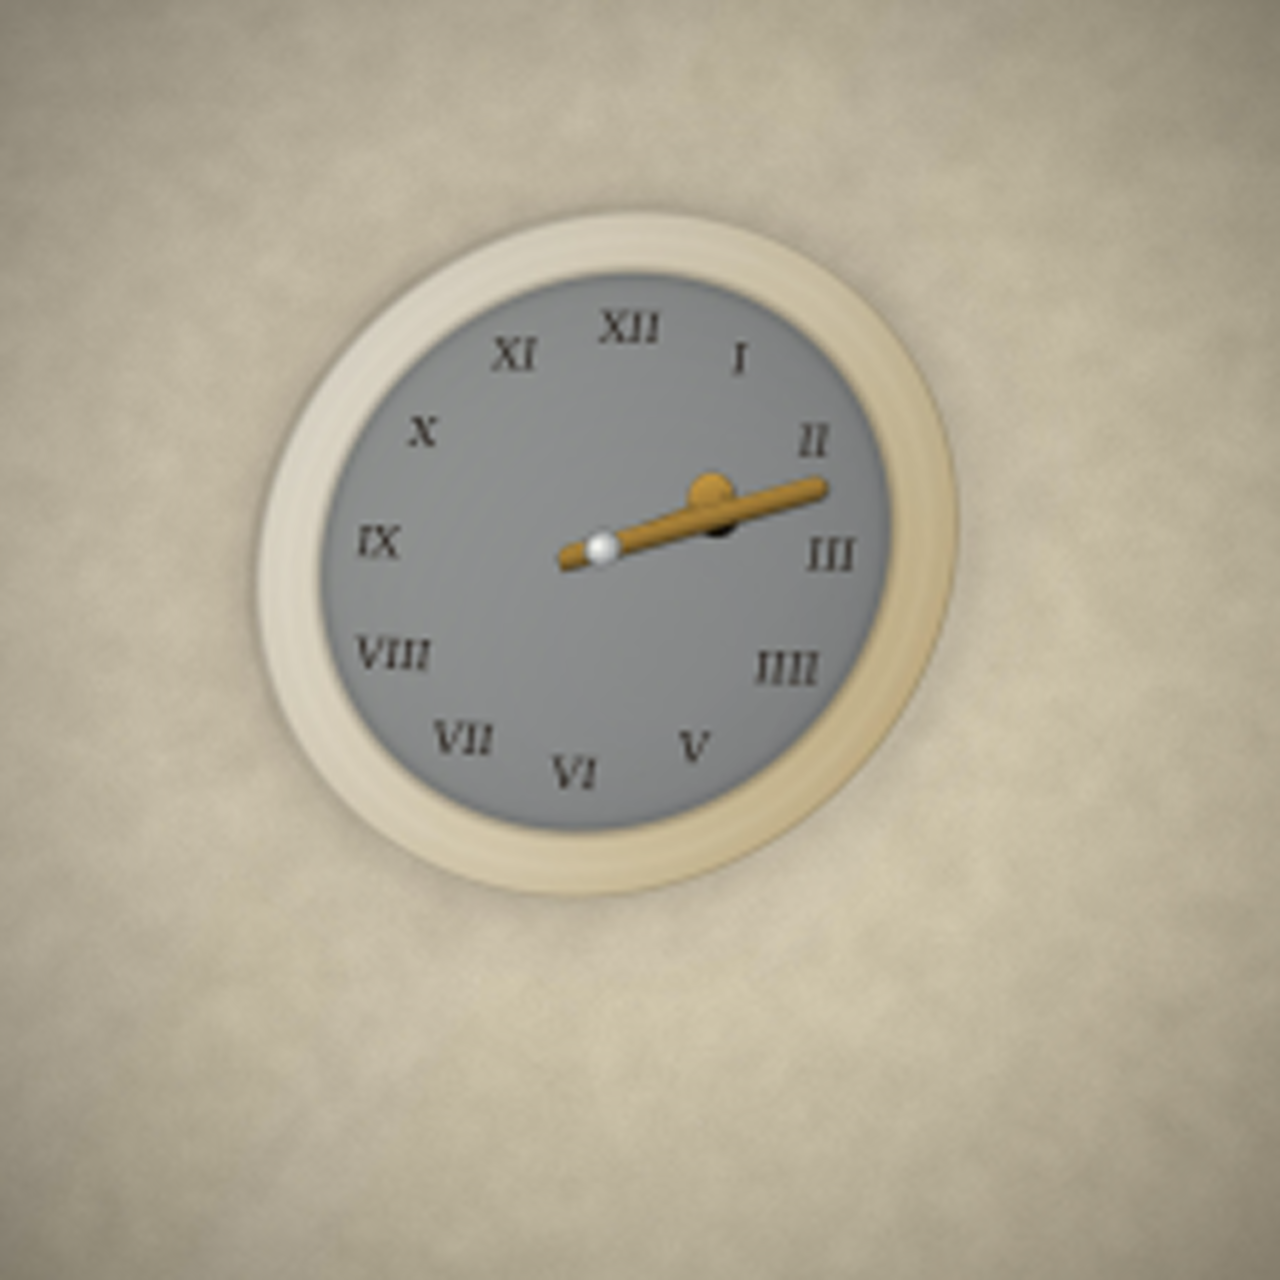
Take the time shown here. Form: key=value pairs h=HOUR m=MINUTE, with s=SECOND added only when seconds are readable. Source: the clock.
h=2 m=12
